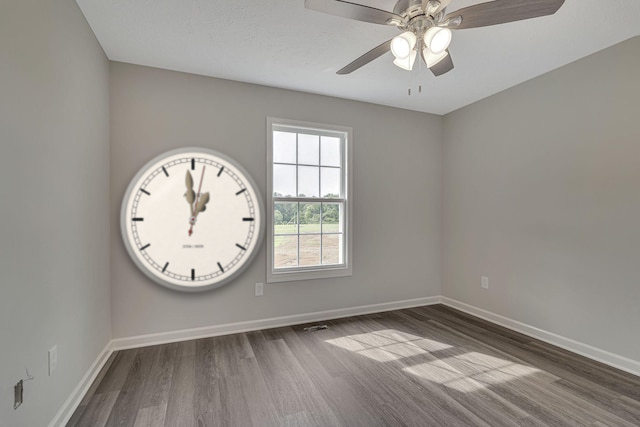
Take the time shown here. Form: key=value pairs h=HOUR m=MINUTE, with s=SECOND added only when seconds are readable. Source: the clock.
h=12 m=59 s=2
